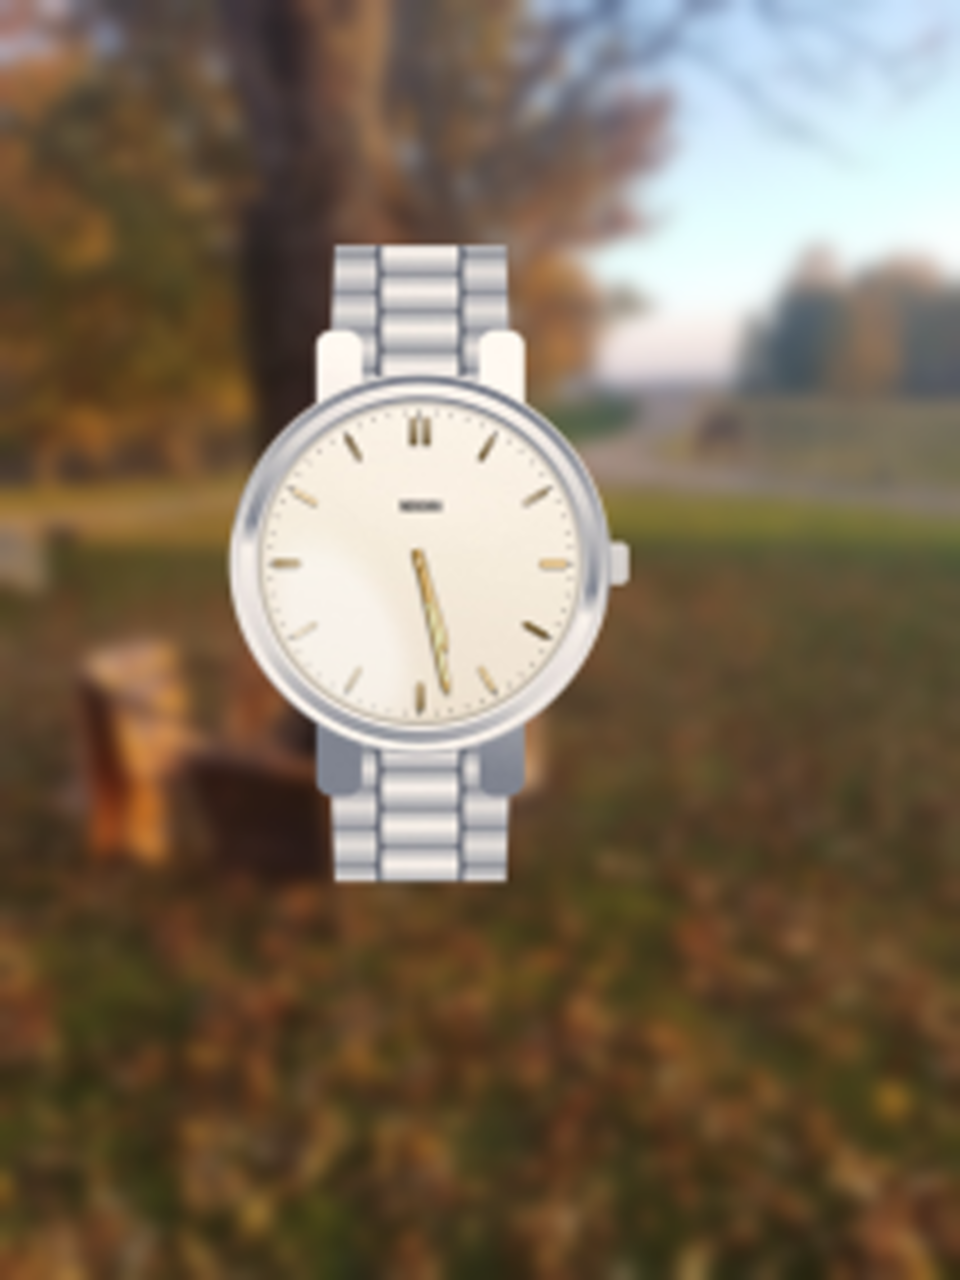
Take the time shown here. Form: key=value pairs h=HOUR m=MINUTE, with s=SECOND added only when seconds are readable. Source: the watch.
h=5 m=28
